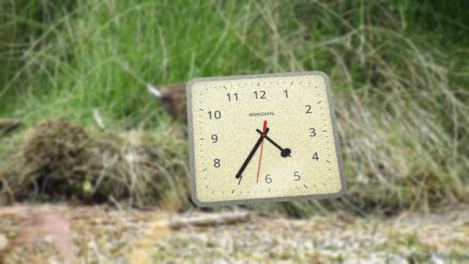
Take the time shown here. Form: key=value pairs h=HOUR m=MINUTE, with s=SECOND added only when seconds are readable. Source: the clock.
h=4 m=35 s=32
